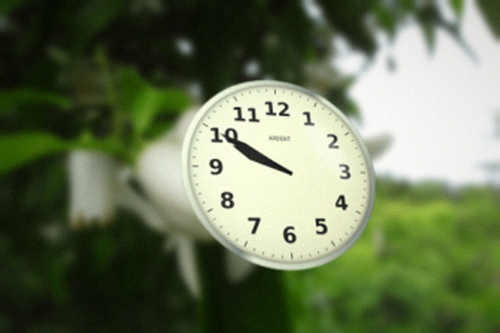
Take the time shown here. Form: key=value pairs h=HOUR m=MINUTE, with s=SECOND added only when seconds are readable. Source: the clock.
h=9 m=50
